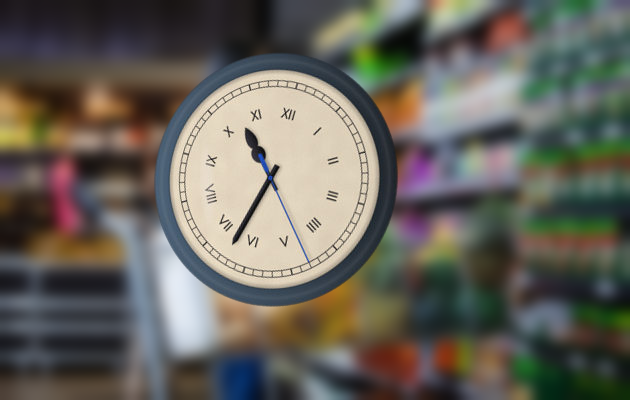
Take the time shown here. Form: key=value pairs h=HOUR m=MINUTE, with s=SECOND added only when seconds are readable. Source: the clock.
h=10 m=32 s=23
